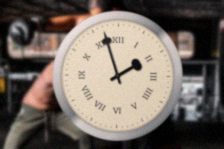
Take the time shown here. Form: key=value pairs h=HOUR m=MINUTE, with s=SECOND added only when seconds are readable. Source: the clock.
h=1 m=57
